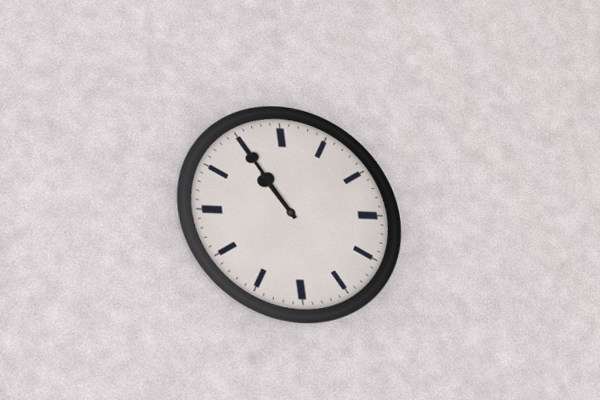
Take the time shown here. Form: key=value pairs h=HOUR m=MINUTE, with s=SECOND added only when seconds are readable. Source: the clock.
h=10 m=55
